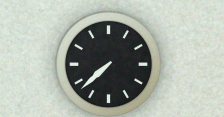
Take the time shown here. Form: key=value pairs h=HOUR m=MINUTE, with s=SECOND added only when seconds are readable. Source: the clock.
h=7 m=38
